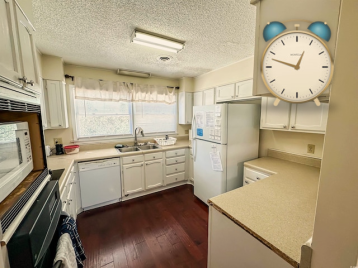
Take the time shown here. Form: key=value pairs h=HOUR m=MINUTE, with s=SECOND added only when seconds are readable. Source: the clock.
h=12 m=48
